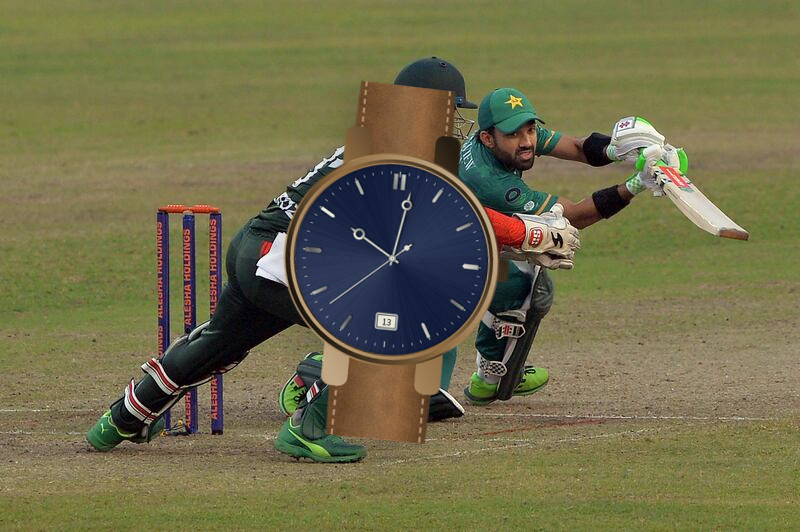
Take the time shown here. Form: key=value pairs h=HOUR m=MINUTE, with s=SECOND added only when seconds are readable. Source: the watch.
h=10 m=1 s=38
